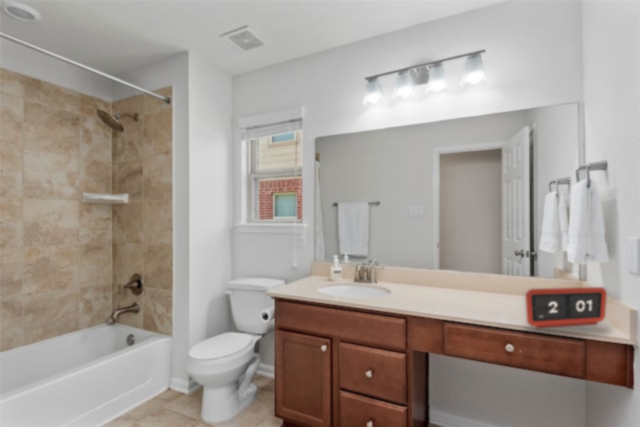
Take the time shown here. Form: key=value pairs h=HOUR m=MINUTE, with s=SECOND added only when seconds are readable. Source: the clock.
h=2 m=1
